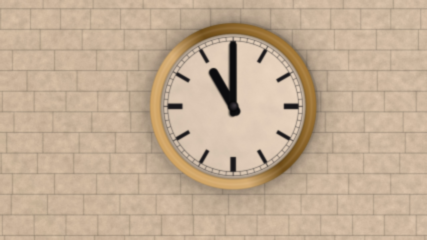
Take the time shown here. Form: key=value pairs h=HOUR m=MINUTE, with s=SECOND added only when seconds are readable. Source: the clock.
h=11 m=0
